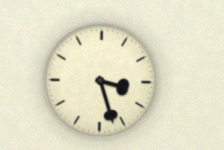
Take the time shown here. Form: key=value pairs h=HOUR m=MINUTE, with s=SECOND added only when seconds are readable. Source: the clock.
h=3 m=27
